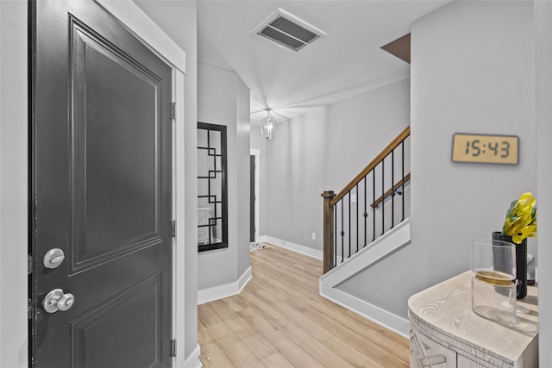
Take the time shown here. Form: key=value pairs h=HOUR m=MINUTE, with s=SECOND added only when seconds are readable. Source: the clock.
h=15 m=43
